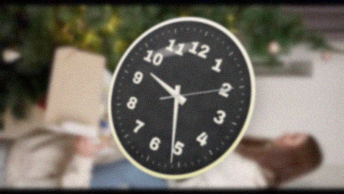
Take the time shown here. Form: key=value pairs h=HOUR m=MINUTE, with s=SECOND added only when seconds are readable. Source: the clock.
h=9 m=26 s=10
